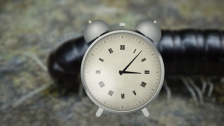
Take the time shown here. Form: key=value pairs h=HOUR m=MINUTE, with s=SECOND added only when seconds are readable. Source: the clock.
h=3 m=7
